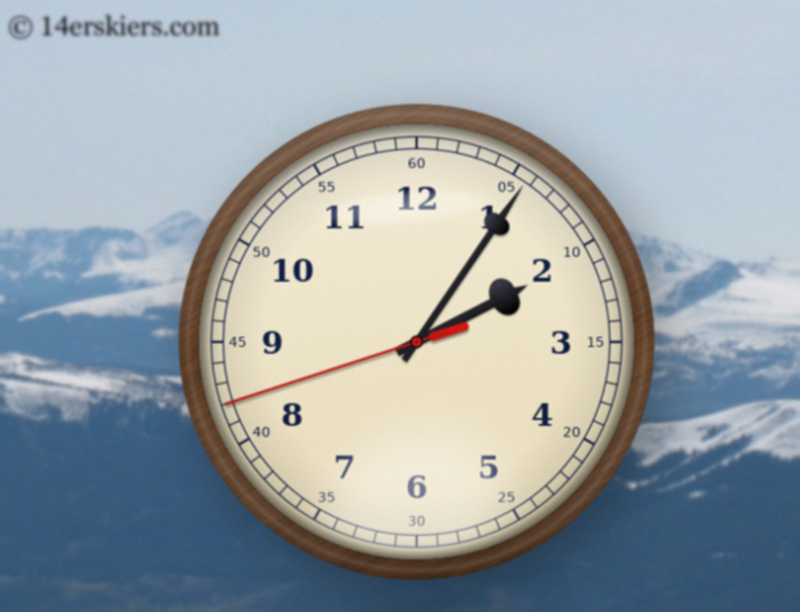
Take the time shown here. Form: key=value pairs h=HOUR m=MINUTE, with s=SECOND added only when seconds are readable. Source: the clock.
h=2 m=5 s=42
